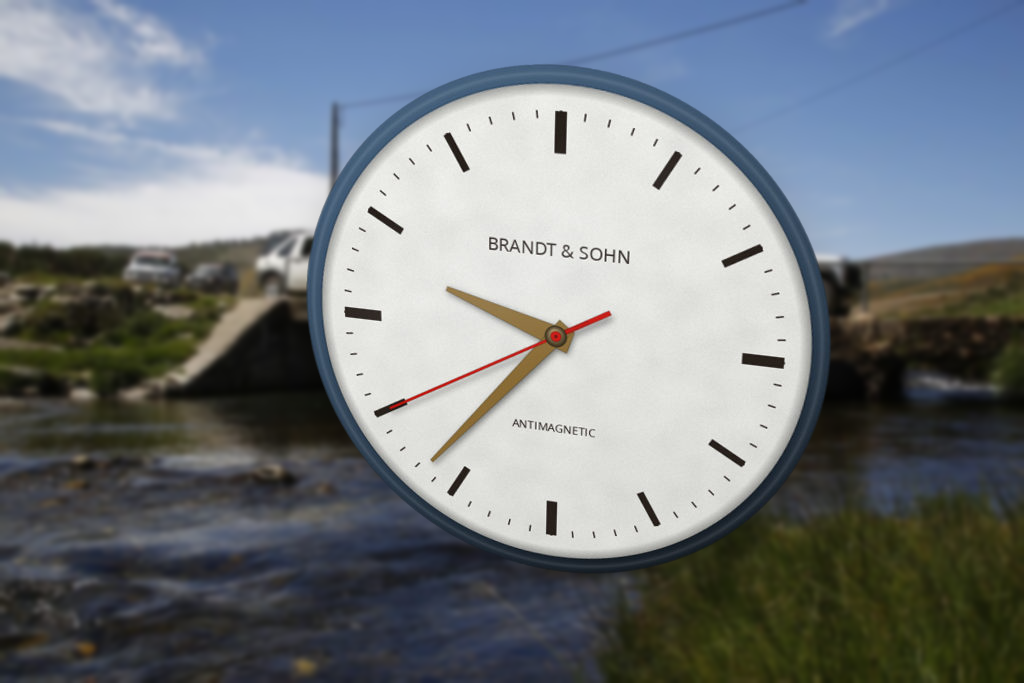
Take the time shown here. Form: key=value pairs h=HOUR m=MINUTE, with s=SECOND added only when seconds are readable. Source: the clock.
h=9 m=36 s=40
